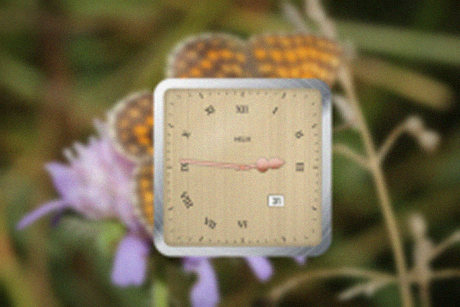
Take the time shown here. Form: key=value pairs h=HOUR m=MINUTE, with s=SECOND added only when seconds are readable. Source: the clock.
h=2 m=46
